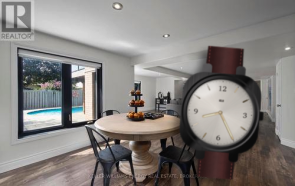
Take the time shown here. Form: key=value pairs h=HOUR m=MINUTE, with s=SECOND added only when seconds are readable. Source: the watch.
h=8 m=25
